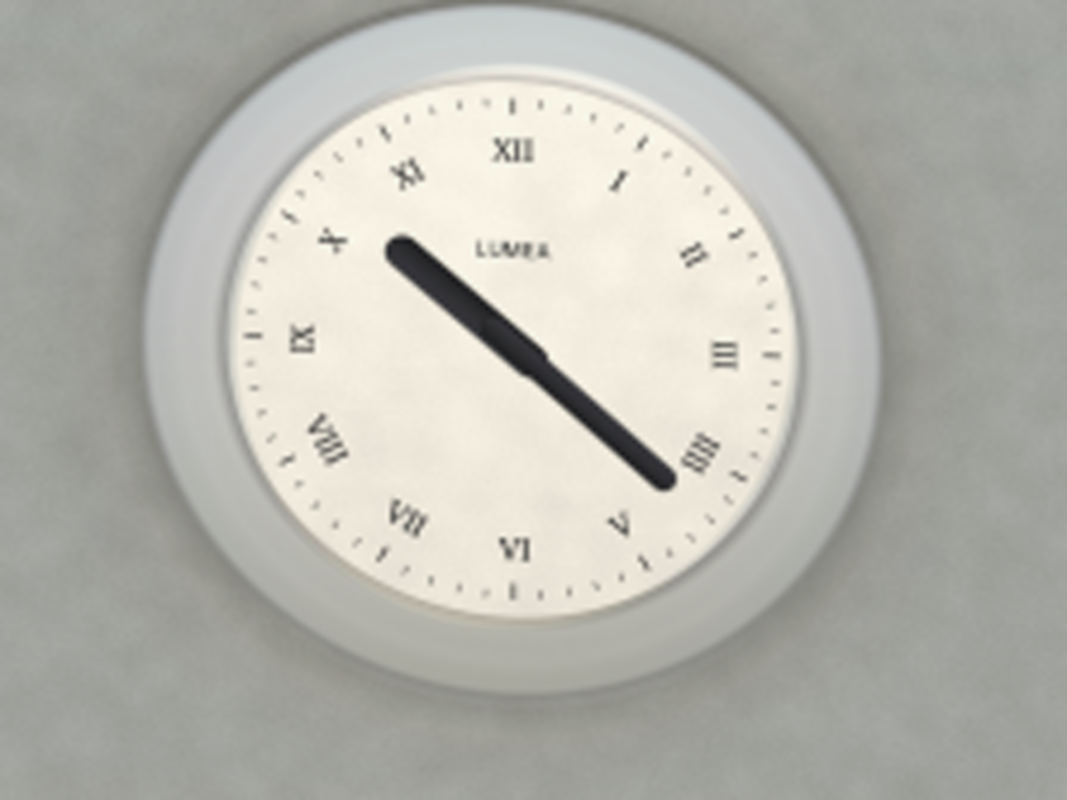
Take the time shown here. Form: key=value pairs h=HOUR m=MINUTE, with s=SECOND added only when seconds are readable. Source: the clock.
h=10 m=22
